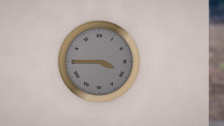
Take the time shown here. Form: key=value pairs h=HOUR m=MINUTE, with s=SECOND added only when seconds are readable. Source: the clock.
h=3 m=45
